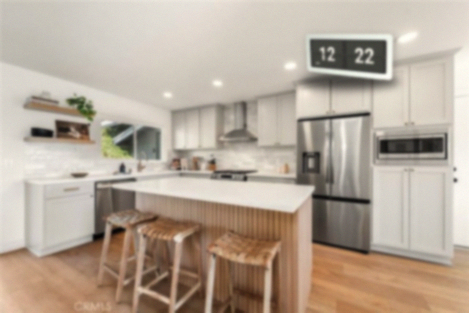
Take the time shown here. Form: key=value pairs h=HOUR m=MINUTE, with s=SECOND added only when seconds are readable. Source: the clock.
h=12 m=22
